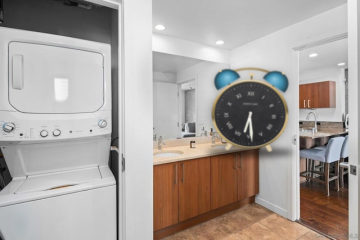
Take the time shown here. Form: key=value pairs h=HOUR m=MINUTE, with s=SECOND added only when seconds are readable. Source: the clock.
h=6 m=29
